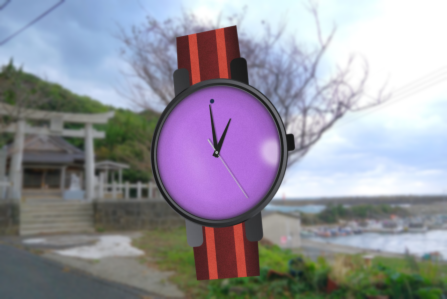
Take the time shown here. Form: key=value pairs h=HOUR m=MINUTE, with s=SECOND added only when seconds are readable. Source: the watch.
h=12 m=59 s=25
